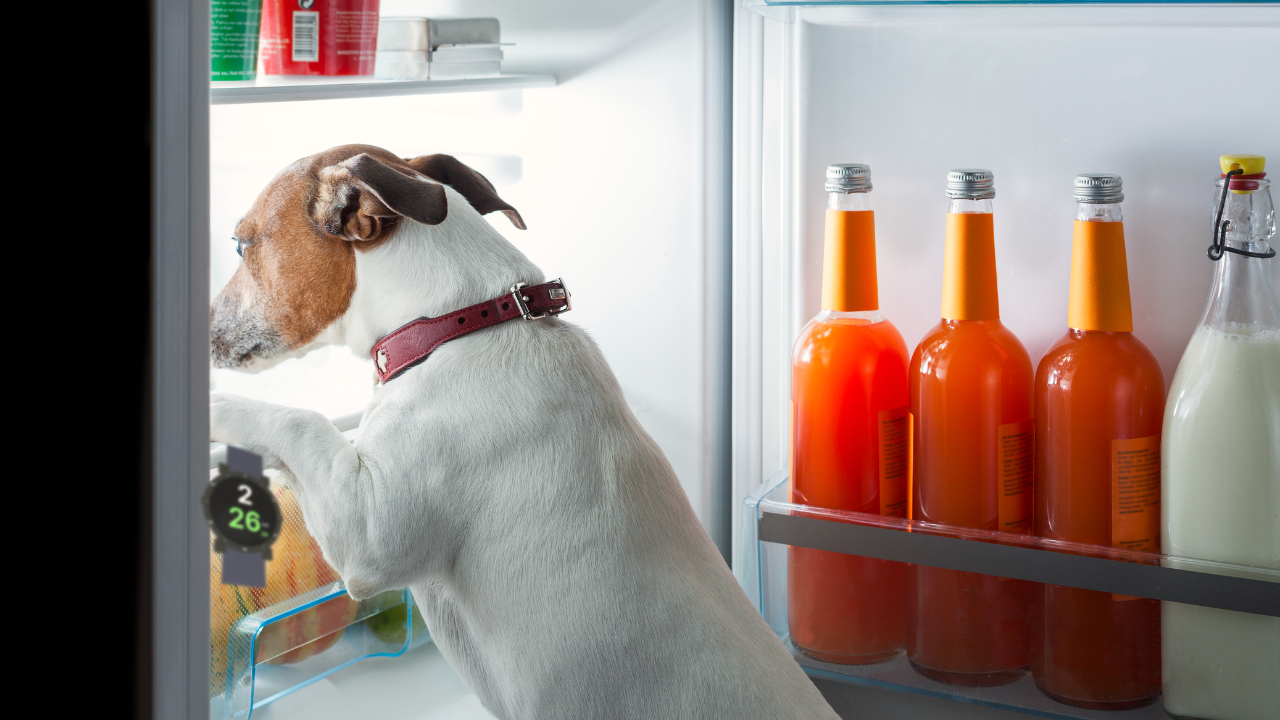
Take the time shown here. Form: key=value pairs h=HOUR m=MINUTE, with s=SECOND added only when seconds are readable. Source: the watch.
h=2 m=26
